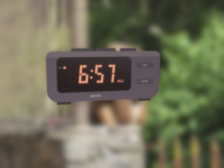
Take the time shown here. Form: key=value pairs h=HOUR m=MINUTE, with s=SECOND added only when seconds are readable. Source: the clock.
h=6 m=57
